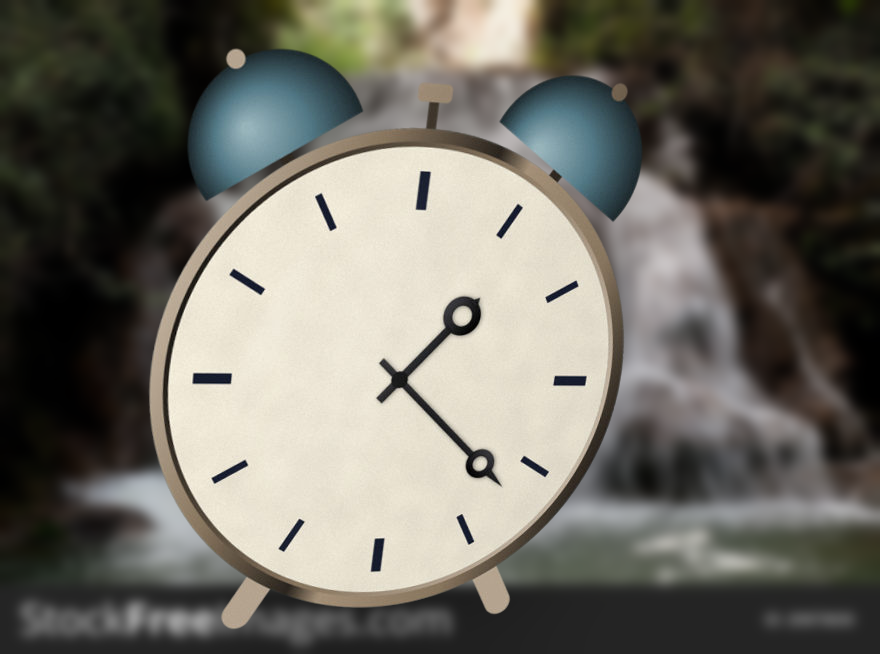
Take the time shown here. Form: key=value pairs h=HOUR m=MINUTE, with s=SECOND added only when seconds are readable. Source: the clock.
h=1 m=22
